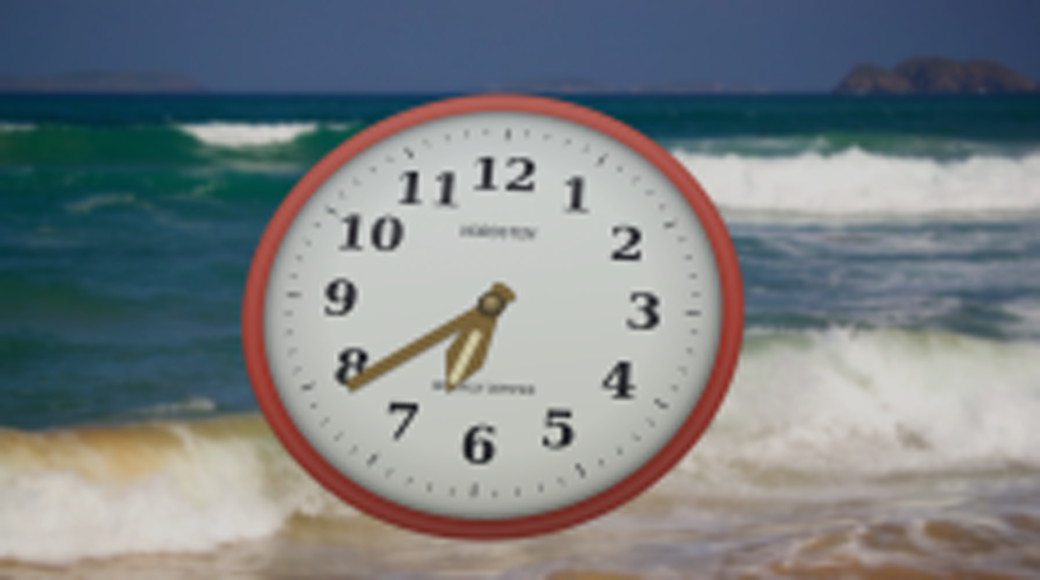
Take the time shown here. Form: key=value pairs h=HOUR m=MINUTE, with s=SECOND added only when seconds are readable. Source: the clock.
h=6 m=39
